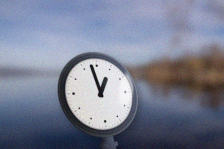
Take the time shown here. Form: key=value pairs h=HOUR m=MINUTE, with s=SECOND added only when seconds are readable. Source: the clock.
h=12 m=58
